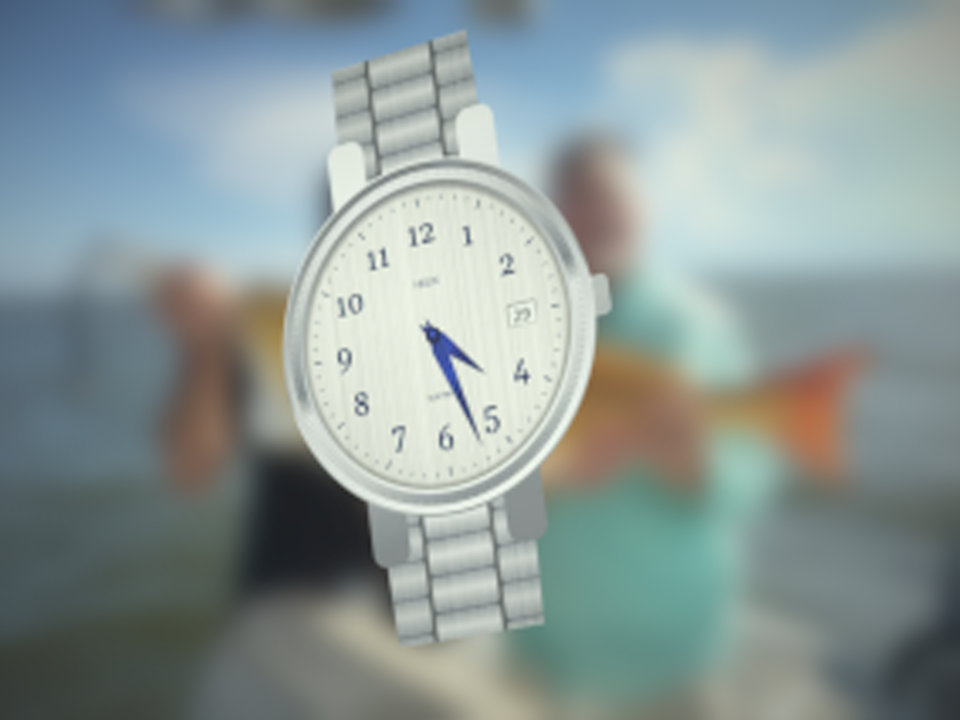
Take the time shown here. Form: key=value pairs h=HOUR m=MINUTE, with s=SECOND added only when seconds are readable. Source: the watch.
h=4 m=27
